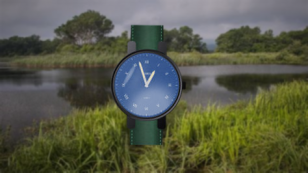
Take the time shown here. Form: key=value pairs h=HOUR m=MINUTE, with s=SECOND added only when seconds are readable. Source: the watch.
h=12 m=57
